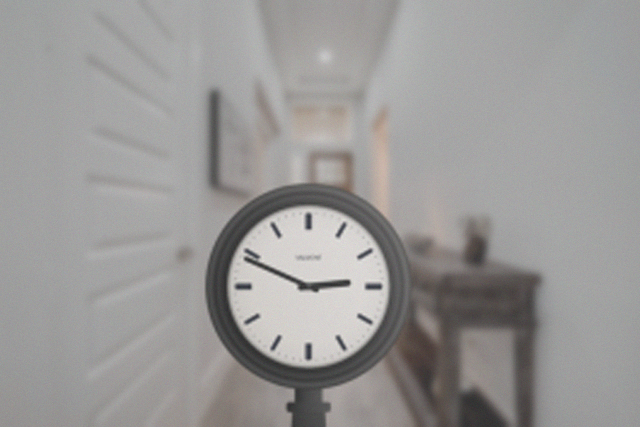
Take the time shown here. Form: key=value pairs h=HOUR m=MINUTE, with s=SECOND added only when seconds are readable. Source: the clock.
h=2 m=49
